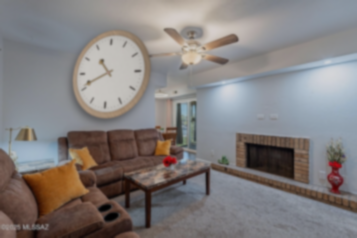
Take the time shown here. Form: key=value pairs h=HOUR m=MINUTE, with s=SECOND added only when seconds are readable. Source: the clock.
h=10 m=41
